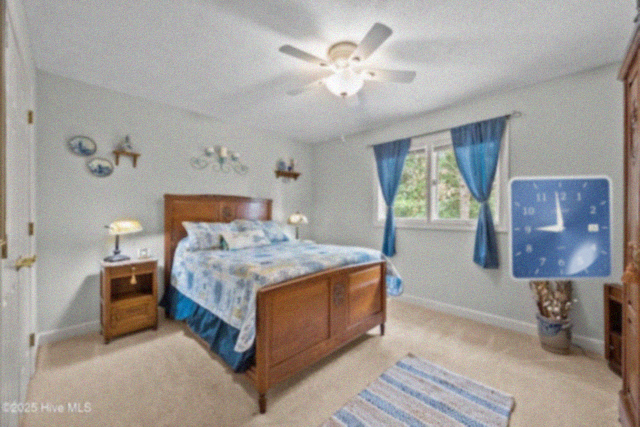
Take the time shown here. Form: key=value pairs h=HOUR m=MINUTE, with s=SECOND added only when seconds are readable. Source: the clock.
h=8 m=59
